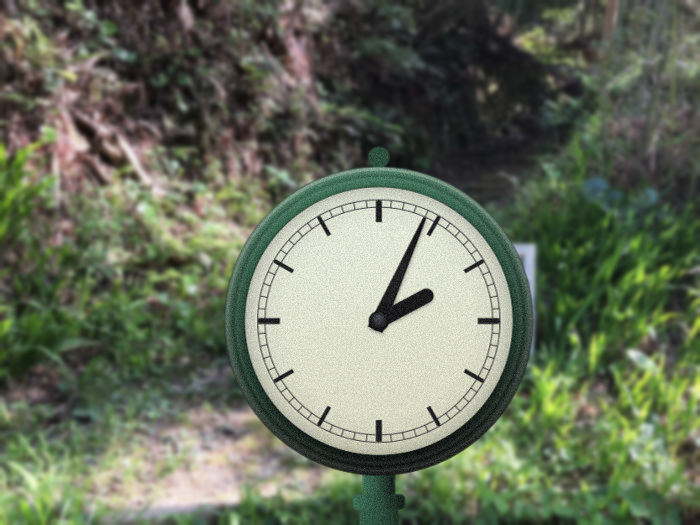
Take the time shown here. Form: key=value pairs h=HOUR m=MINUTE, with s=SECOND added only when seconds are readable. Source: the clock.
h=2 m=4
